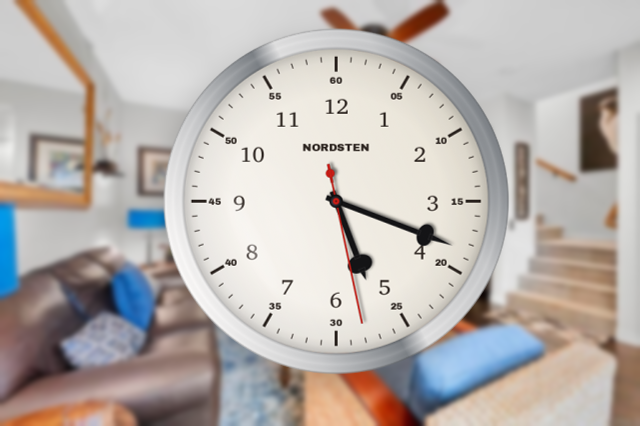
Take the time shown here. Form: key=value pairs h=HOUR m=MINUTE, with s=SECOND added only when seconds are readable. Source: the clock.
h=5 m=18 s=28
